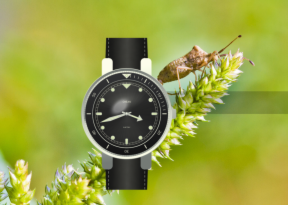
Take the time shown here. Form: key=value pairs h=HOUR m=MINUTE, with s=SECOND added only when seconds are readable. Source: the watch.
h=3 m=42
